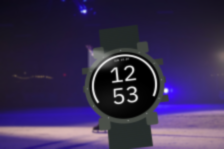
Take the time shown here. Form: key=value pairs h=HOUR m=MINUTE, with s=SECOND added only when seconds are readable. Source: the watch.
h=12 m=53
